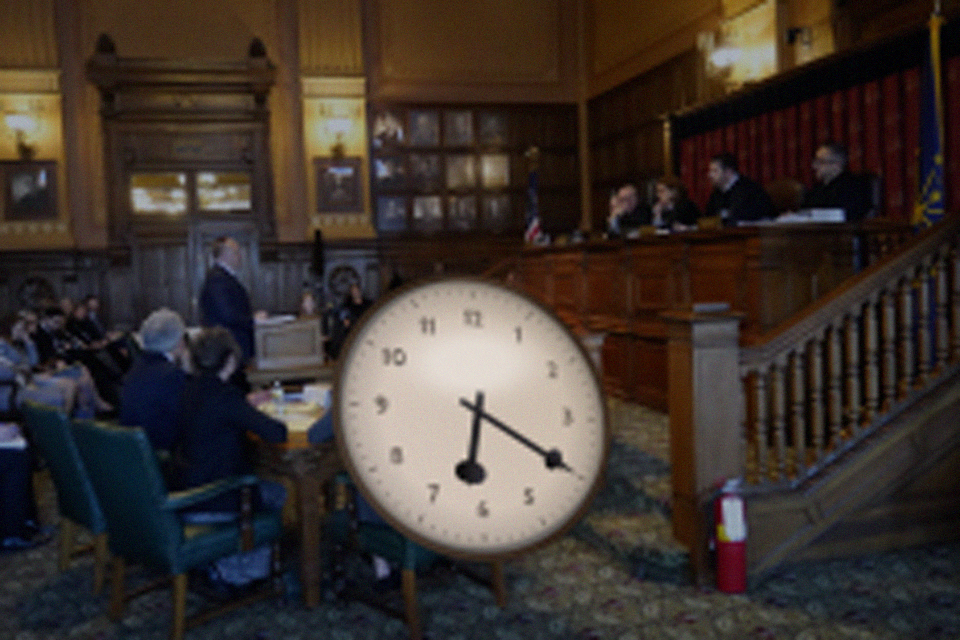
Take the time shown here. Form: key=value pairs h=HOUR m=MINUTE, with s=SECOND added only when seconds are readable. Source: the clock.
h=6 m=20
